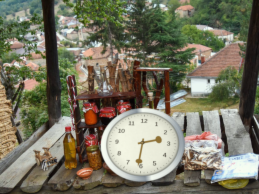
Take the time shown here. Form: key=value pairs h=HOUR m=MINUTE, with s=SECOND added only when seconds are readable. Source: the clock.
h=2 m=31
